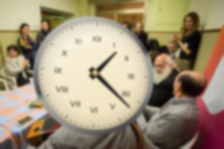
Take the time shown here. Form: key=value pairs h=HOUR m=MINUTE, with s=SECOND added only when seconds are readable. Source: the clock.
h=1 m=22
